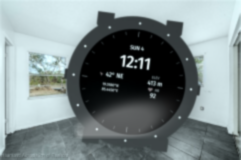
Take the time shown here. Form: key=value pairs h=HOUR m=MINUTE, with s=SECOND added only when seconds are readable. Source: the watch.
h=12 m=11
